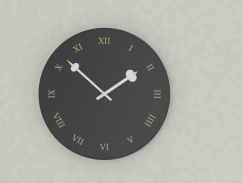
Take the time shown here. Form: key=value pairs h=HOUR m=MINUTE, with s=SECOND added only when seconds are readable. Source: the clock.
h=1 m=52
